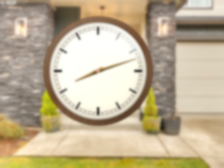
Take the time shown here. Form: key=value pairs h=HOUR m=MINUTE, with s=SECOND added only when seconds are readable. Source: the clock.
h=8 m=12
